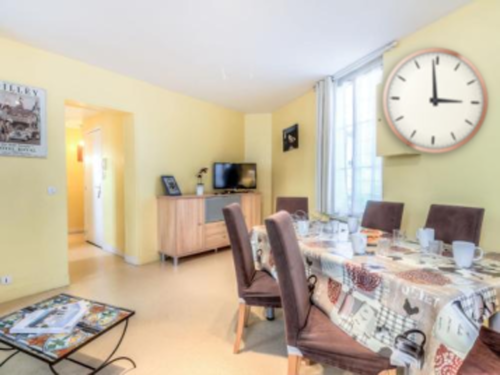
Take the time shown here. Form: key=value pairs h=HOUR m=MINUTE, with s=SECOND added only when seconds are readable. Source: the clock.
h=2 m=59
